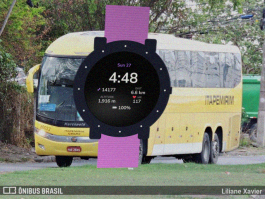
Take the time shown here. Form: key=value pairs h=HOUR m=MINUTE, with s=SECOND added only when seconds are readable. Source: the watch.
h=4 m=48
